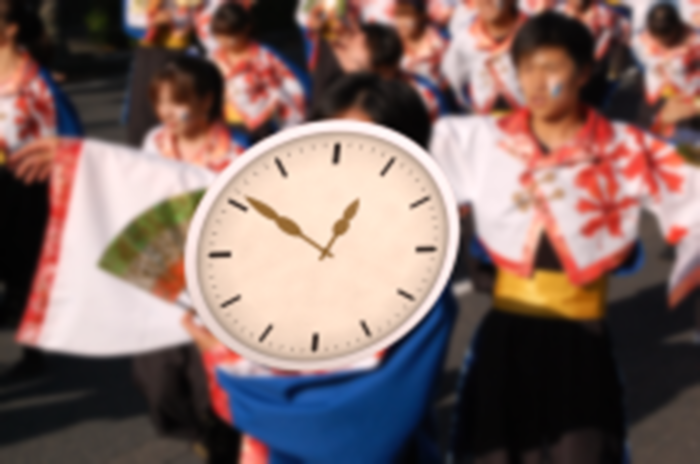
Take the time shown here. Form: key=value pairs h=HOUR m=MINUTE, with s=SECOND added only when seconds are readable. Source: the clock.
h=12 m=51
